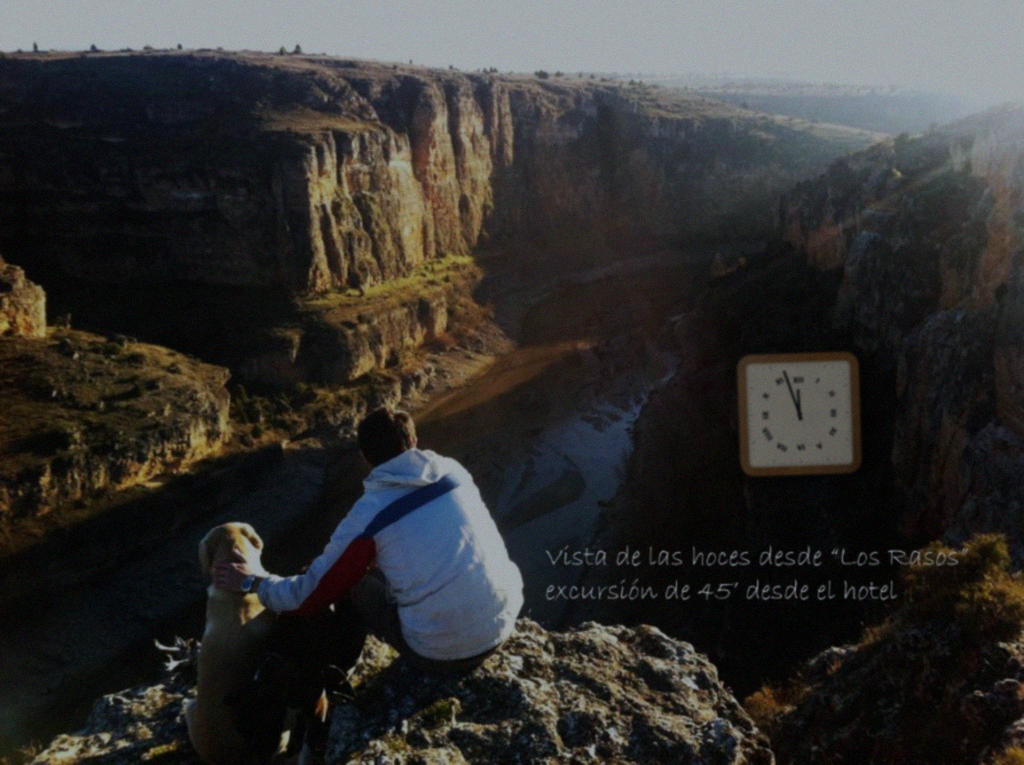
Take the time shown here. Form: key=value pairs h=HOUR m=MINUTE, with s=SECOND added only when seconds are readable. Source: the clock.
h=11 m=57
